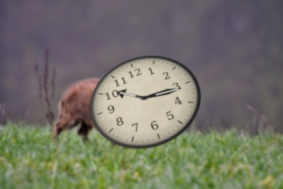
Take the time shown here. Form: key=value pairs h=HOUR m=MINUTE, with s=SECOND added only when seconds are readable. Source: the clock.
h=10 m=16
